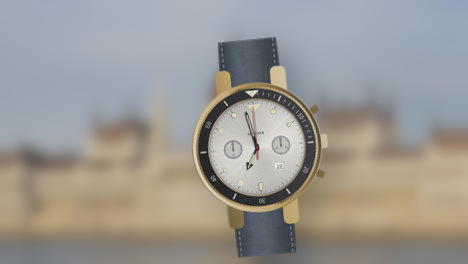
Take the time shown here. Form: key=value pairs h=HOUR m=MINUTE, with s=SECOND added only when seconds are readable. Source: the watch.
h=6 m=58
